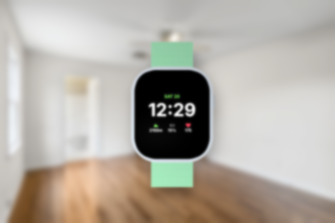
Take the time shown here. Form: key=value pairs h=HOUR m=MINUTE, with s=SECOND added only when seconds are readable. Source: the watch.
h=12 m=29
